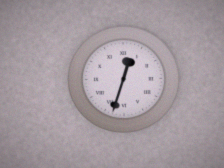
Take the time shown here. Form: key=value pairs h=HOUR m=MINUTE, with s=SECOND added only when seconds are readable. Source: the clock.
h=12 m=33
